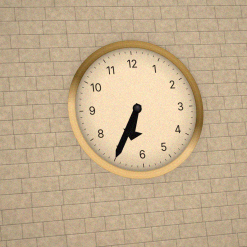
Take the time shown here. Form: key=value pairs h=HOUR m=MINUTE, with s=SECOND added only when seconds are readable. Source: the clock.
h=6 m=35
